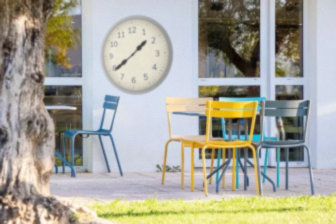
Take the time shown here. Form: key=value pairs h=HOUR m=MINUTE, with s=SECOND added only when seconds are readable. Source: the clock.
h=1 m=39
